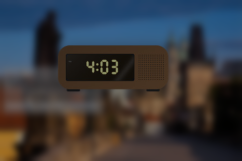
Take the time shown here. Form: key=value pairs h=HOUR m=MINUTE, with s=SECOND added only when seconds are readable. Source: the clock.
h=4 m=3
